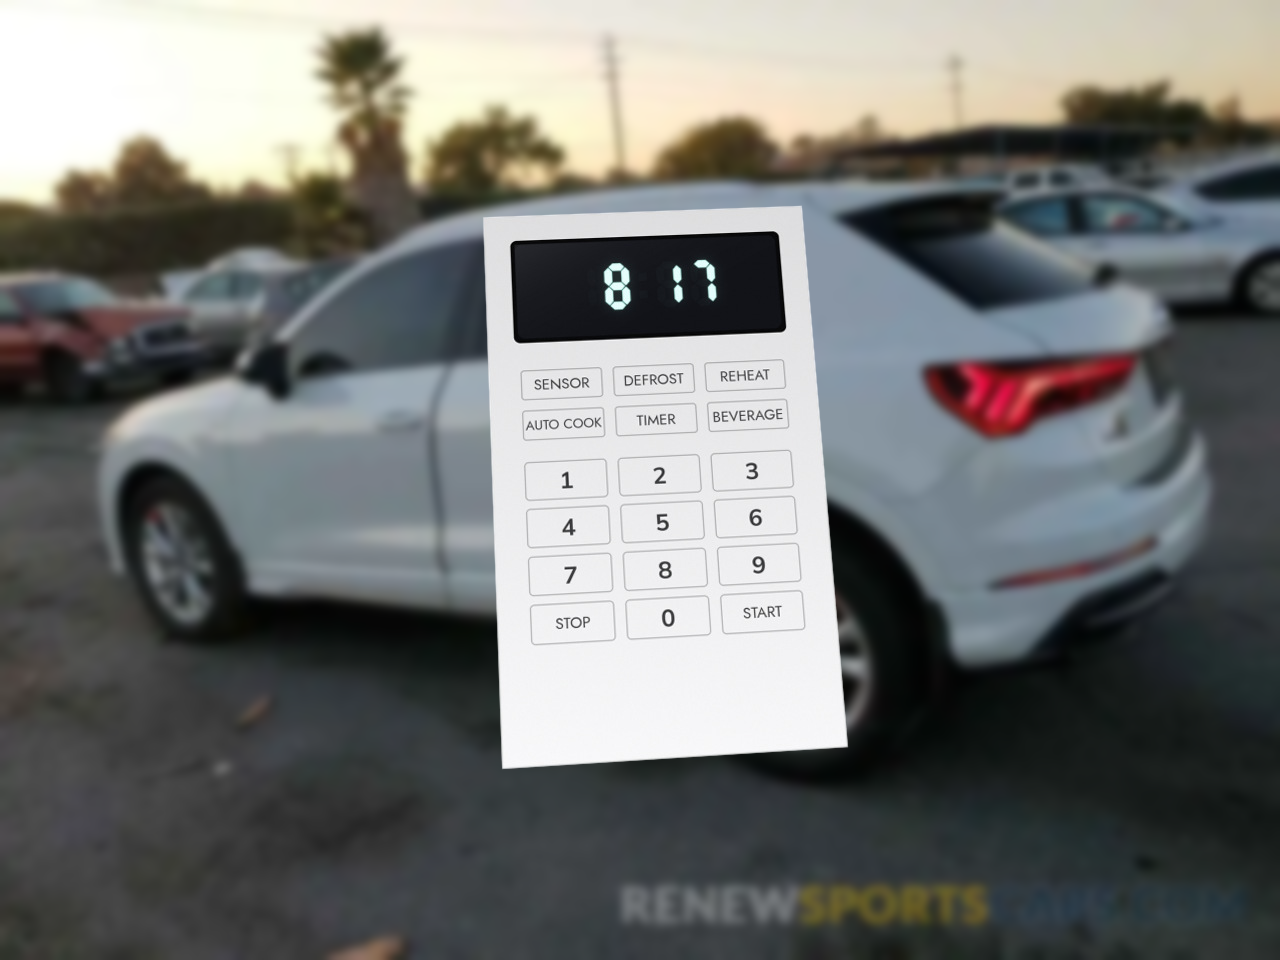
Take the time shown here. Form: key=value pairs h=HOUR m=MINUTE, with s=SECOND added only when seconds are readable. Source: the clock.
h=8 m=17
